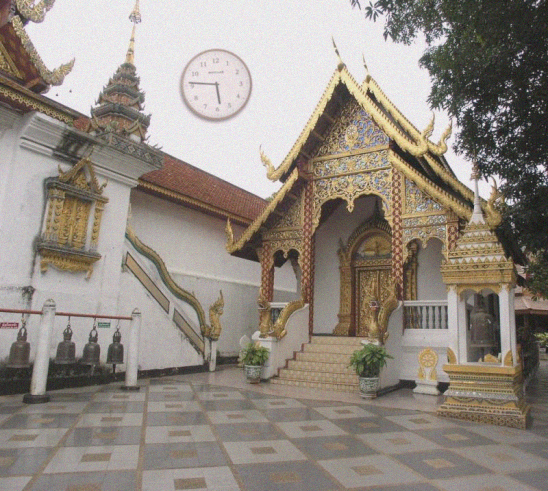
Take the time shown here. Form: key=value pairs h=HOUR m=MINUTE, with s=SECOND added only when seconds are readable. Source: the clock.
h=5 m=46
